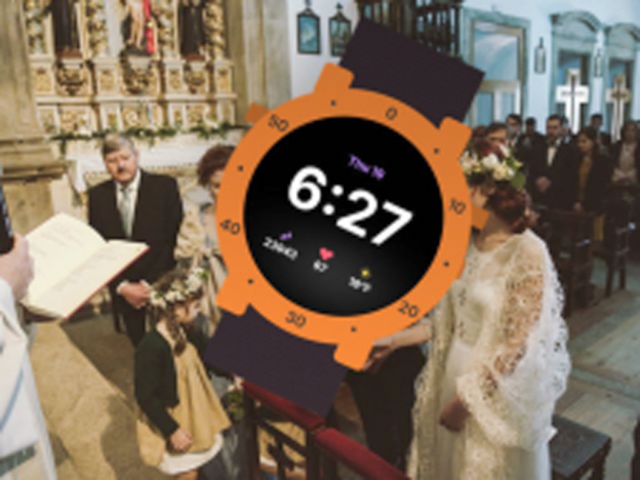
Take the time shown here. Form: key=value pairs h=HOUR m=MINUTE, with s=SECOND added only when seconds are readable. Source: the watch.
h=6 m=27
